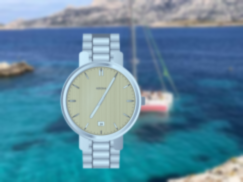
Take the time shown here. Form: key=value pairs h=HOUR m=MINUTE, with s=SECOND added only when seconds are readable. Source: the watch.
h=7 m=5
